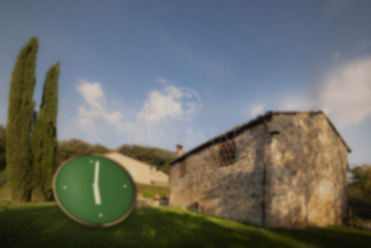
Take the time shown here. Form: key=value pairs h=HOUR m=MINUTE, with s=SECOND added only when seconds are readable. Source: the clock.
h=6 m=2
